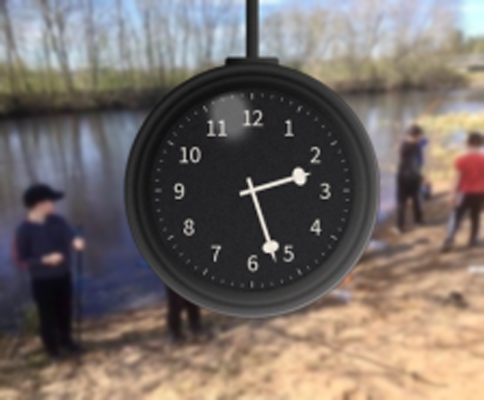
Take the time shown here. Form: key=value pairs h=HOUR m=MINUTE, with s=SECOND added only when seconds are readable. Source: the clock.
h=2 m=27
